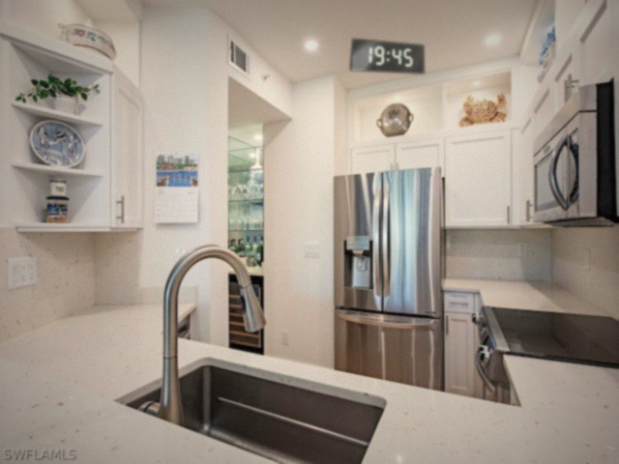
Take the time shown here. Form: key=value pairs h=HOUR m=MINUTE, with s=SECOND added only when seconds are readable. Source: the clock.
h=19 m=45
